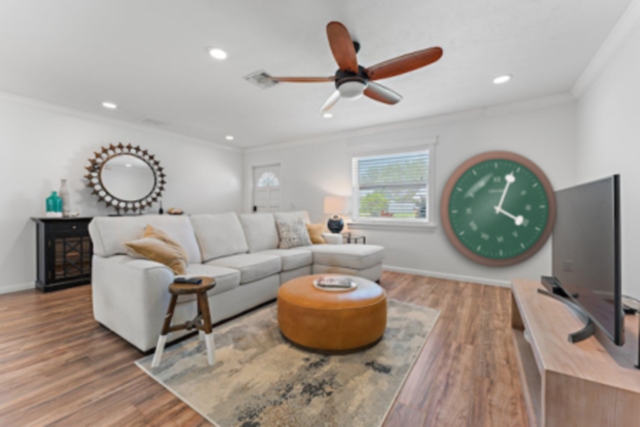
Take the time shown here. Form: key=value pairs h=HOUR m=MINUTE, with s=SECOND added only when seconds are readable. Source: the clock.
h=4 m=4
